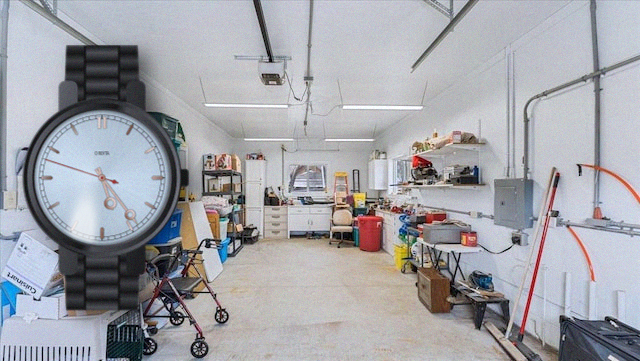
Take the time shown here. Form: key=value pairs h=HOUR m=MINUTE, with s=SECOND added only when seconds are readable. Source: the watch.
h=5 m=23 s=48
